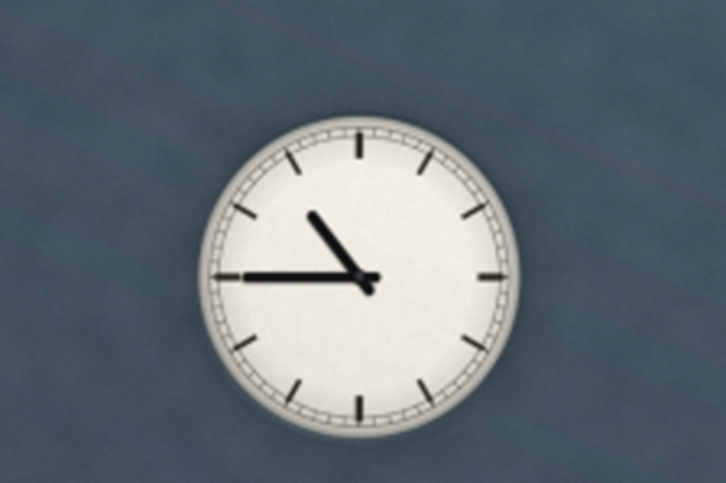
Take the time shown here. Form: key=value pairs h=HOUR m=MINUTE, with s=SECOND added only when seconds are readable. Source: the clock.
h=10 m=45
